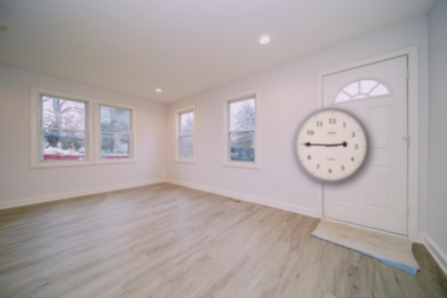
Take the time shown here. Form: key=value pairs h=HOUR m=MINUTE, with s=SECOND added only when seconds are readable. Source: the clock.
h=2 m=45
